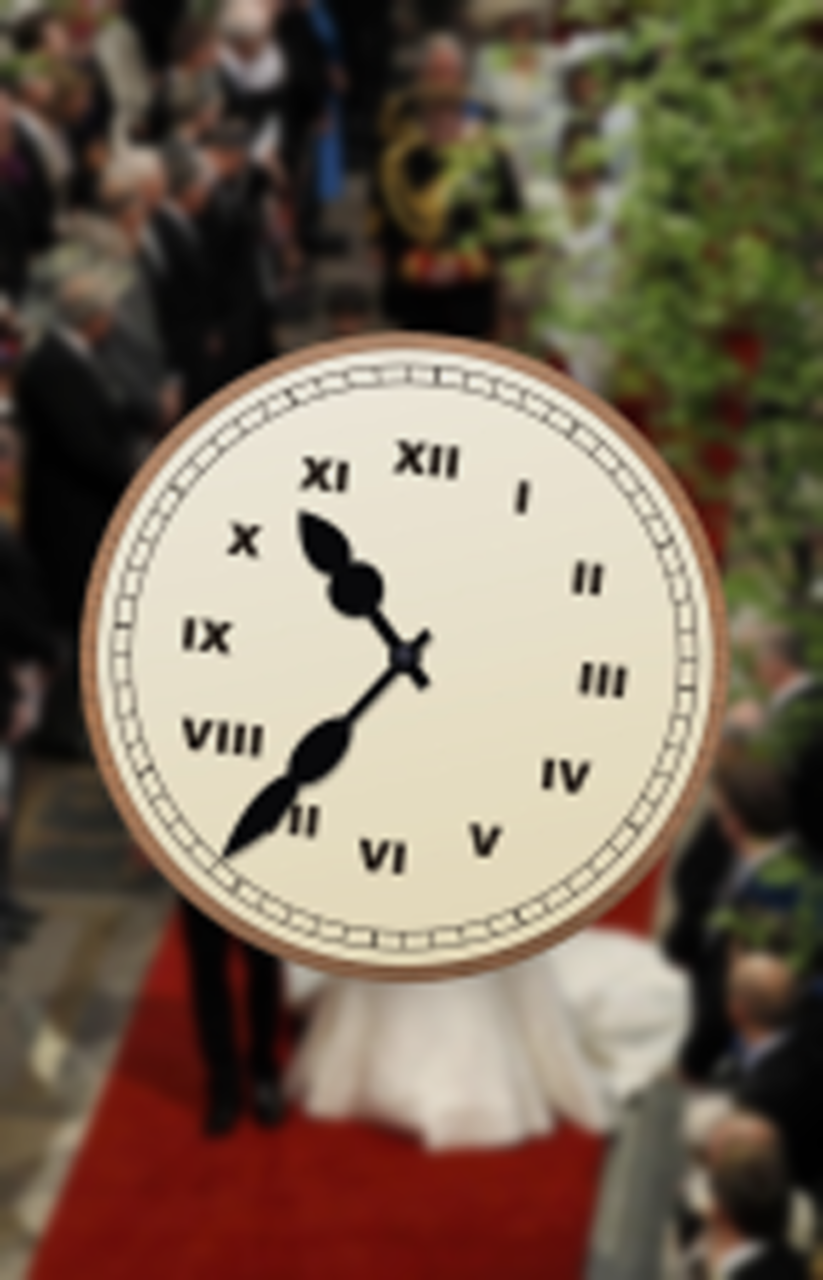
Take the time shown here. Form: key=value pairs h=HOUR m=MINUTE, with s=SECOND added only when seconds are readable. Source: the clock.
h=10 m=36
